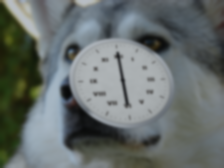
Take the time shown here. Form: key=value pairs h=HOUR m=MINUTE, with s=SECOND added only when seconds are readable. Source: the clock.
h=6 m=0
